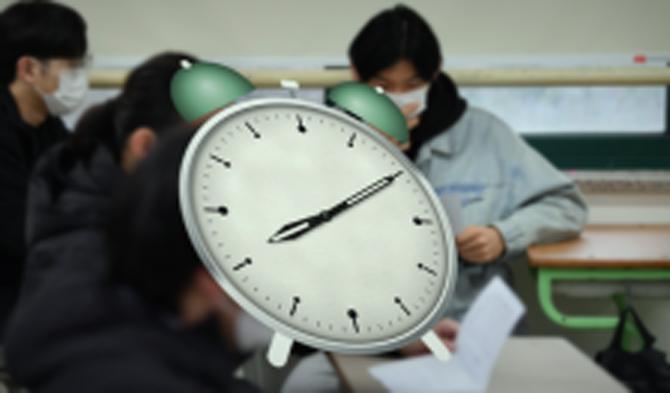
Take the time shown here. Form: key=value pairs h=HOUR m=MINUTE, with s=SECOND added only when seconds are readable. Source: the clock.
h=8 m=10
